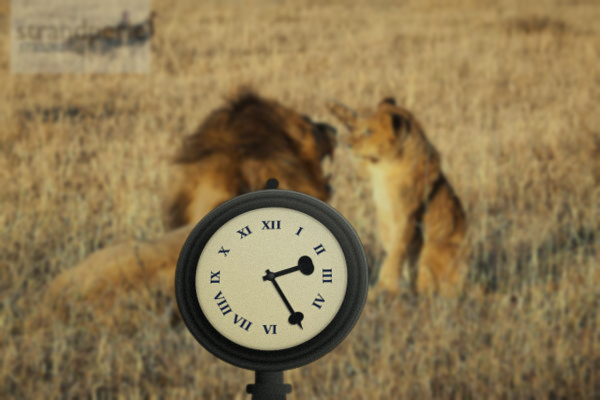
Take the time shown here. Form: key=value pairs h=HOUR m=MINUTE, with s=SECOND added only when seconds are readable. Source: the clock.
h=2 m=25
